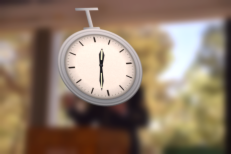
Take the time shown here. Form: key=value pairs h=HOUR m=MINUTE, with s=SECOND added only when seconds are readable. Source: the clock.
h=12 m=32
